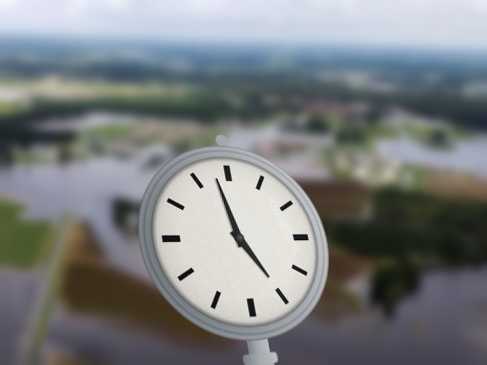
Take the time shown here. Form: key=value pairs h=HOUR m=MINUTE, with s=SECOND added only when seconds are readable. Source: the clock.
h=4 m=58
